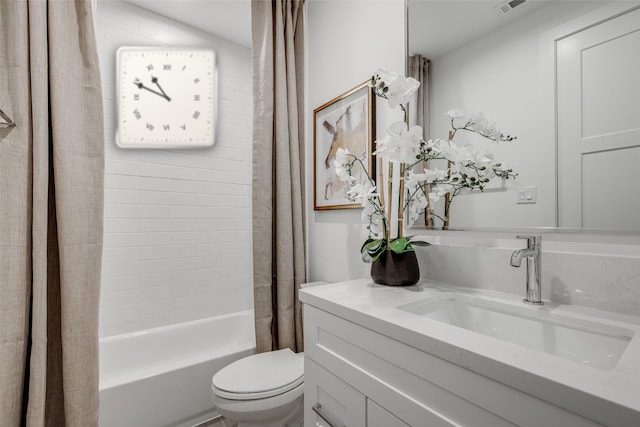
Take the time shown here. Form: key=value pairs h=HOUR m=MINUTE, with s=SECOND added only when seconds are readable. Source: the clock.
h=10 m=49
